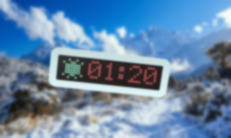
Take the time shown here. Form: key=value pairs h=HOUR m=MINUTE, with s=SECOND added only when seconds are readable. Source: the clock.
h=1 m=20
